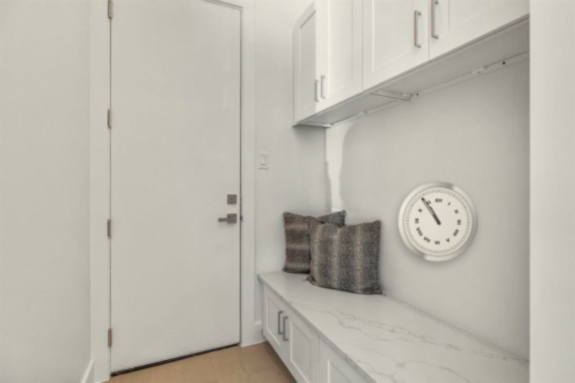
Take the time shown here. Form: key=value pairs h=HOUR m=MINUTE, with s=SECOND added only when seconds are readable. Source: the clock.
h=10 m=54
